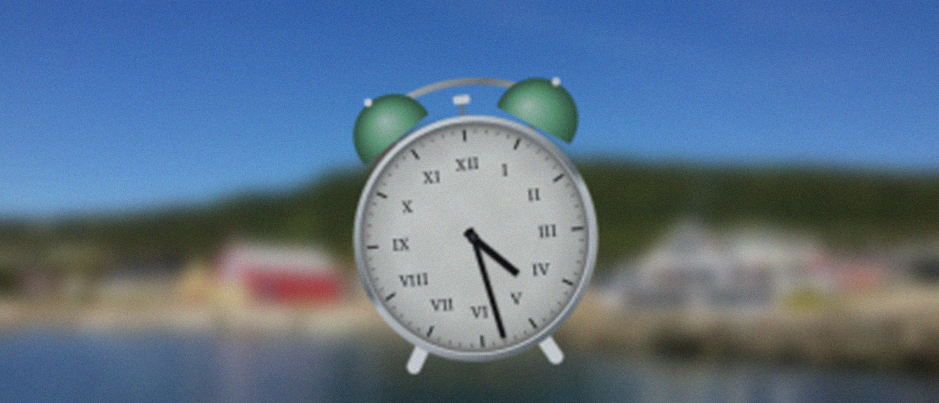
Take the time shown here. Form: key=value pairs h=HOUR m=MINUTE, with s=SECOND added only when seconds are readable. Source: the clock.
h=4 m=28
